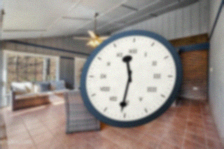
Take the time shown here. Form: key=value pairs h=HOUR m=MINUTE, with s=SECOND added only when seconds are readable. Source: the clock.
h=11 m=31
